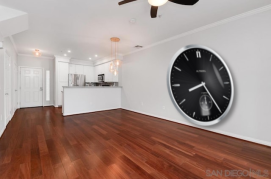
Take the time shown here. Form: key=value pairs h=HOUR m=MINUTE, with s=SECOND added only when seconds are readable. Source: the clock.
h=8 m=25
